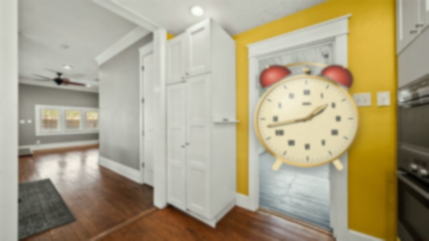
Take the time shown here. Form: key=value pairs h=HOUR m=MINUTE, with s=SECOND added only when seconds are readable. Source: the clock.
h=1 m=43
